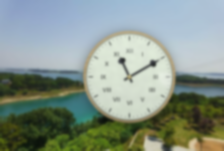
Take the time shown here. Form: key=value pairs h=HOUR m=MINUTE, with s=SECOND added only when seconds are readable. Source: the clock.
h=11 m=10
